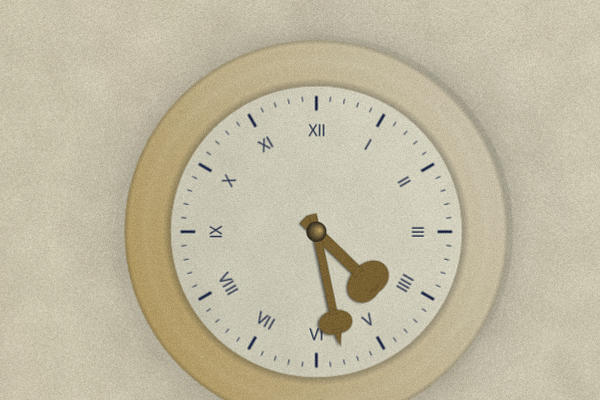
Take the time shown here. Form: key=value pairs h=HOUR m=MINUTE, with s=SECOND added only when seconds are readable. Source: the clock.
h=4 m=28
